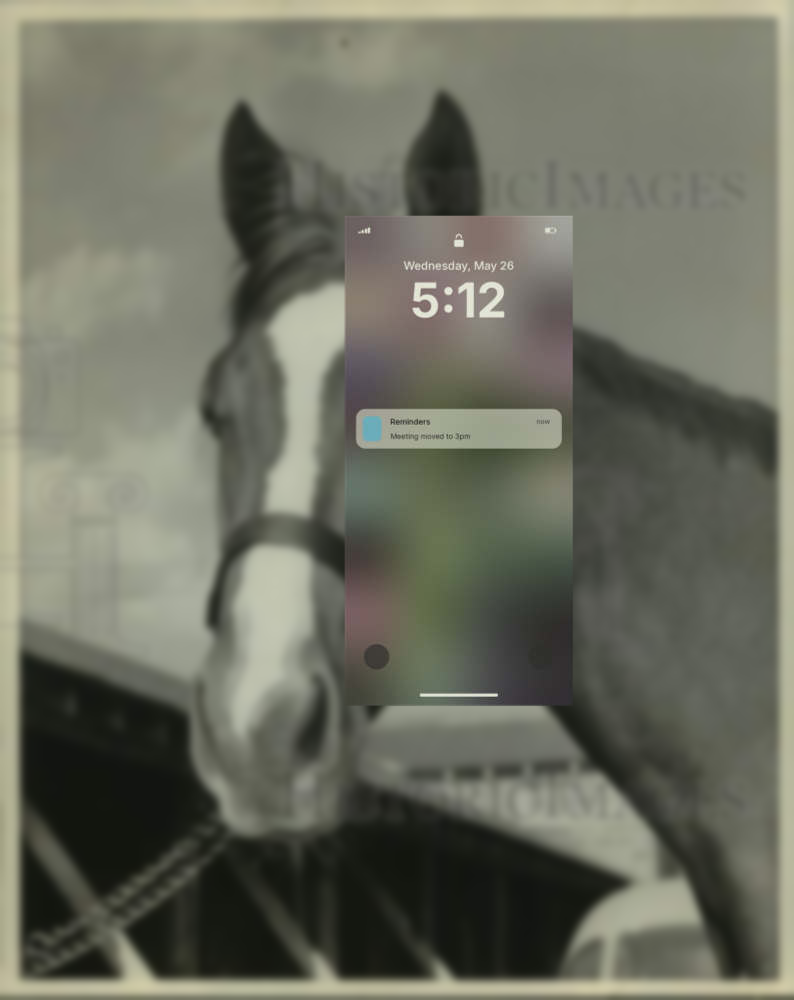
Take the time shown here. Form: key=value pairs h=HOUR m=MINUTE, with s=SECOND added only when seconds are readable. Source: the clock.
h=5 m=12
